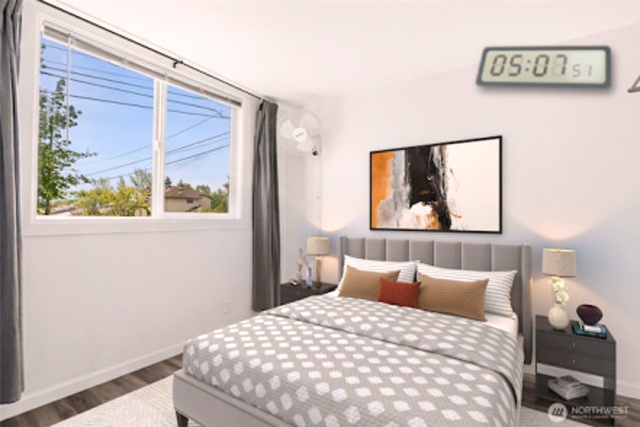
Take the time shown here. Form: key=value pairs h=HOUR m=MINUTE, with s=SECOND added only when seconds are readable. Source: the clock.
h=5 m=7 s=51
